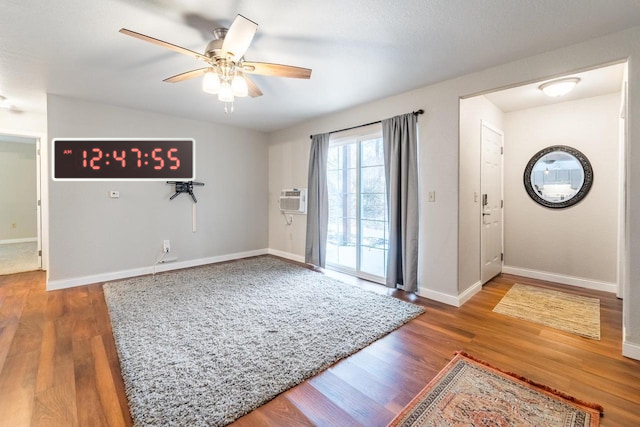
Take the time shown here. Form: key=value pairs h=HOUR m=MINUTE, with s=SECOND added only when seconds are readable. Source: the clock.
h=12 m=47 s=55
